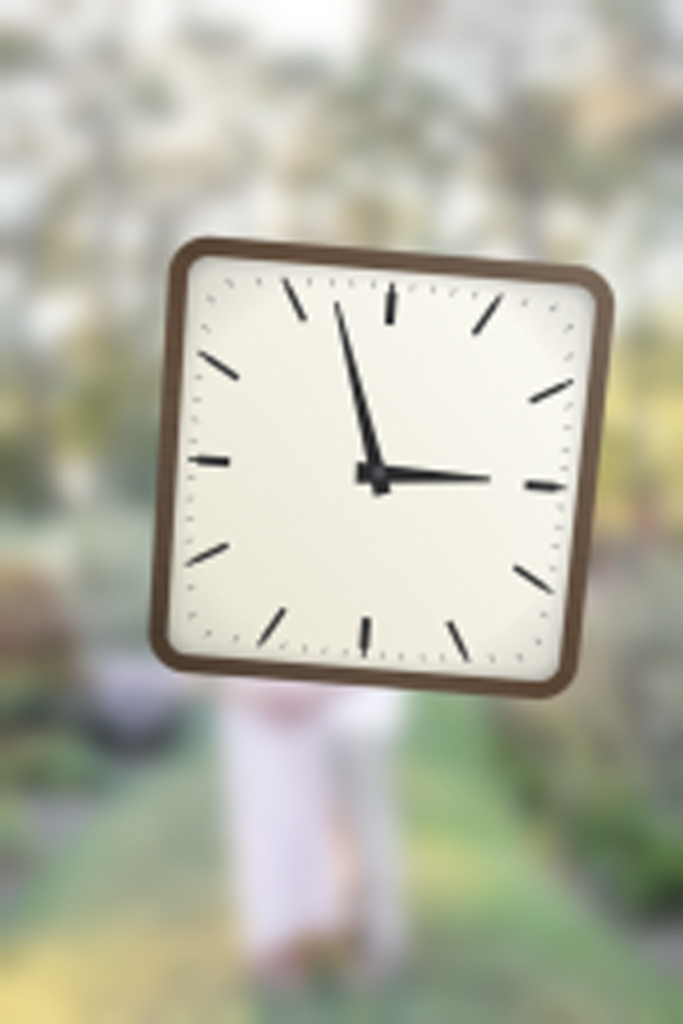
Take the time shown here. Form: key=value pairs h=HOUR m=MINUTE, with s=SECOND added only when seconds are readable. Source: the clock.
h=2 m=57
